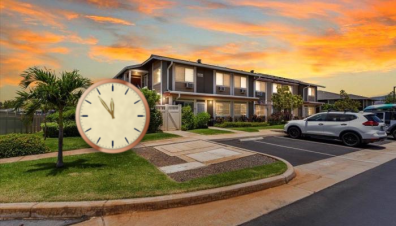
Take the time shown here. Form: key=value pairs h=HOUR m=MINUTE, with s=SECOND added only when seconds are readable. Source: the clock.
h=11 m=54
